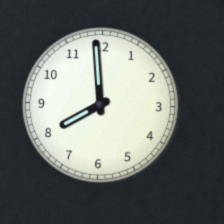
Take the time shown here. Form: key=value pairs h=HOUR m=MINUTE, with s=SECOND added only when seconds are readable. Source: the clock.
h=7 m=59
